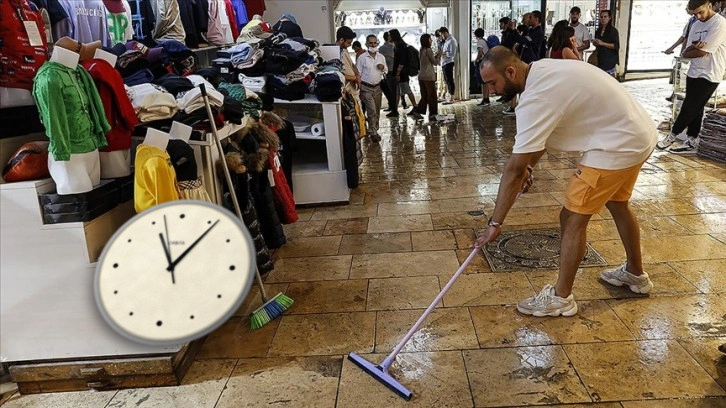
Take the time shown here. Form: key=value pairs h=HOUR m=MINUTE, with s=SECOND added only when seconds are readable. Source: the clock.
h=11 m=5 s=57
